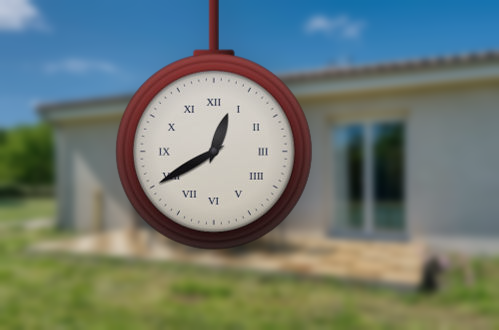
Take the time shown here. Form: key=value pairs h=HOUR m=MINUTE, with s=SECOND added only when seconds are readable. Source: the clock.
h=12 m=40
